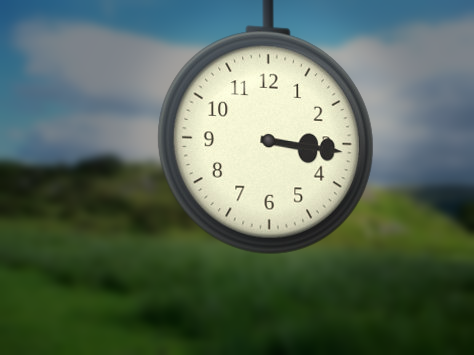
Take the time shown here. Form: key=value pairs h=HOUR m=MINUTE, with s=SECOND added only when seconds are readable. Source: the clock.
h=3 m=16
